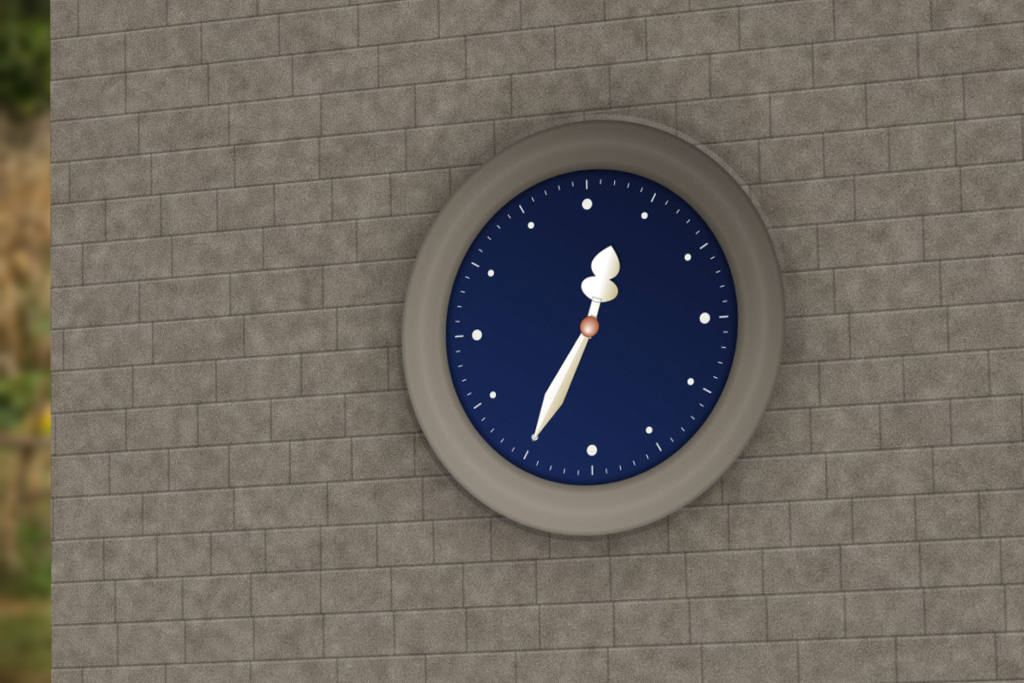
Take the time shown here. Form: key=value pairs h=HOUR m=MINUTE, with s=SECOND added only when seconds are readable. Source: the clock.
h=12 m=35
